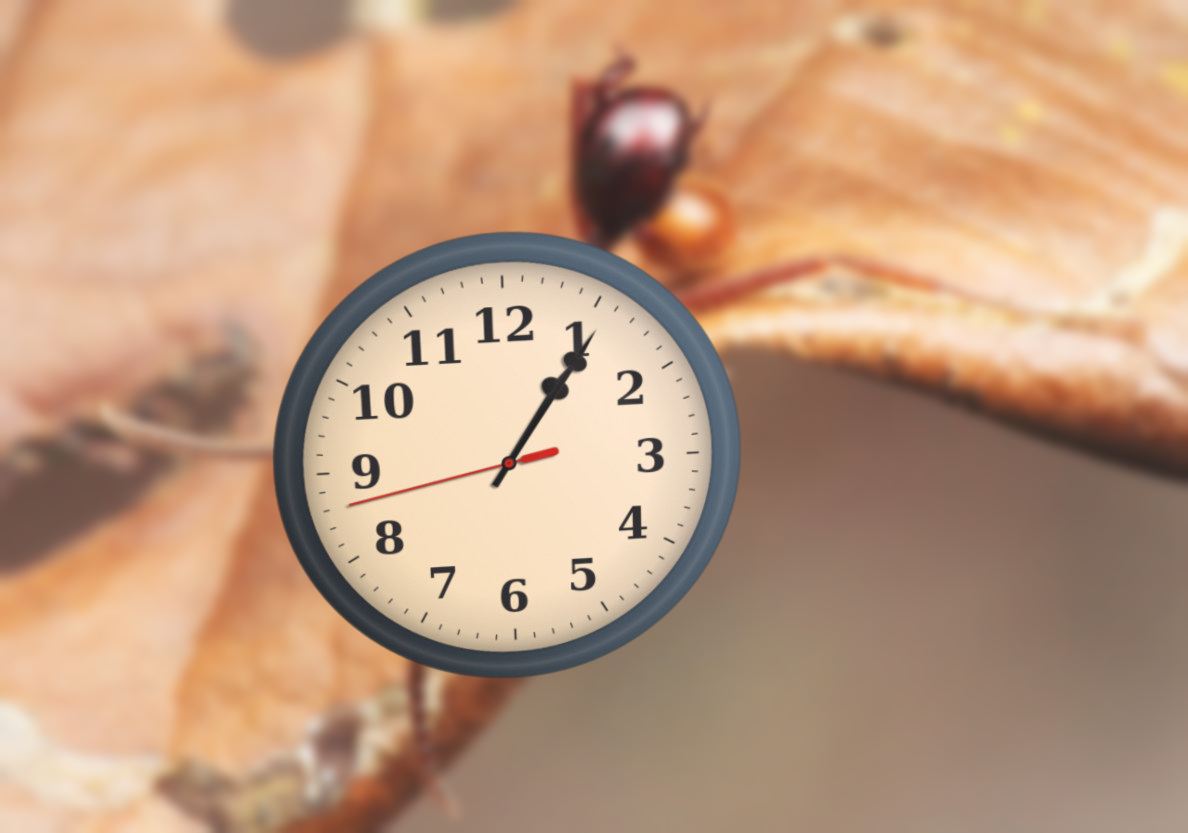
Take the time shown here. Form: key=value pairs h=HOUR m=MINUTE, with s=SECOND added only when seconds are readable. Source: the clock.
h=1 m=5 s=43
